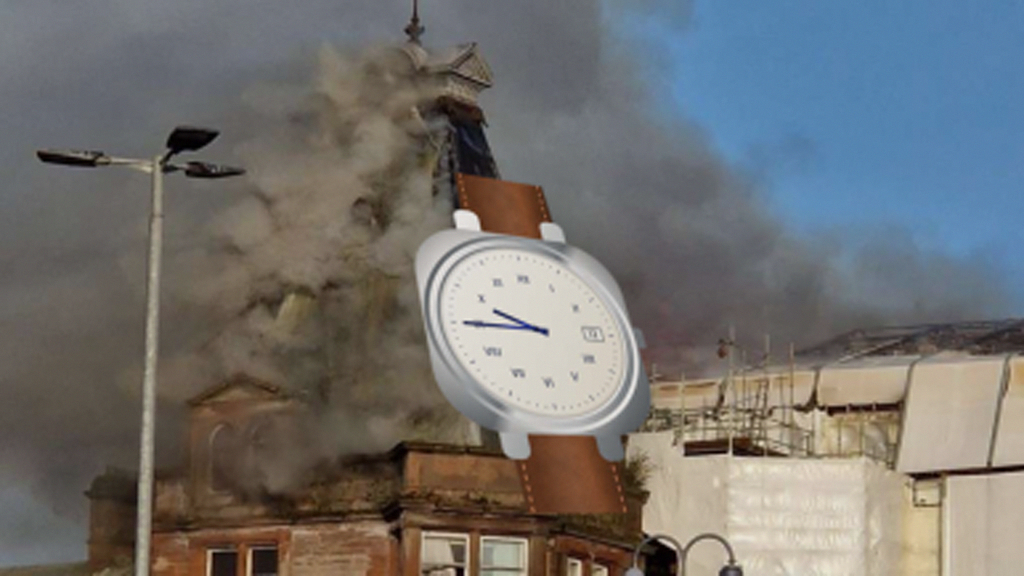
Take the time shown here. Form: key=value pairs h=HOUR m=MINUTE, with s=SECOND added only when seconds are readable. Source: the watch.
h=9 m=45
